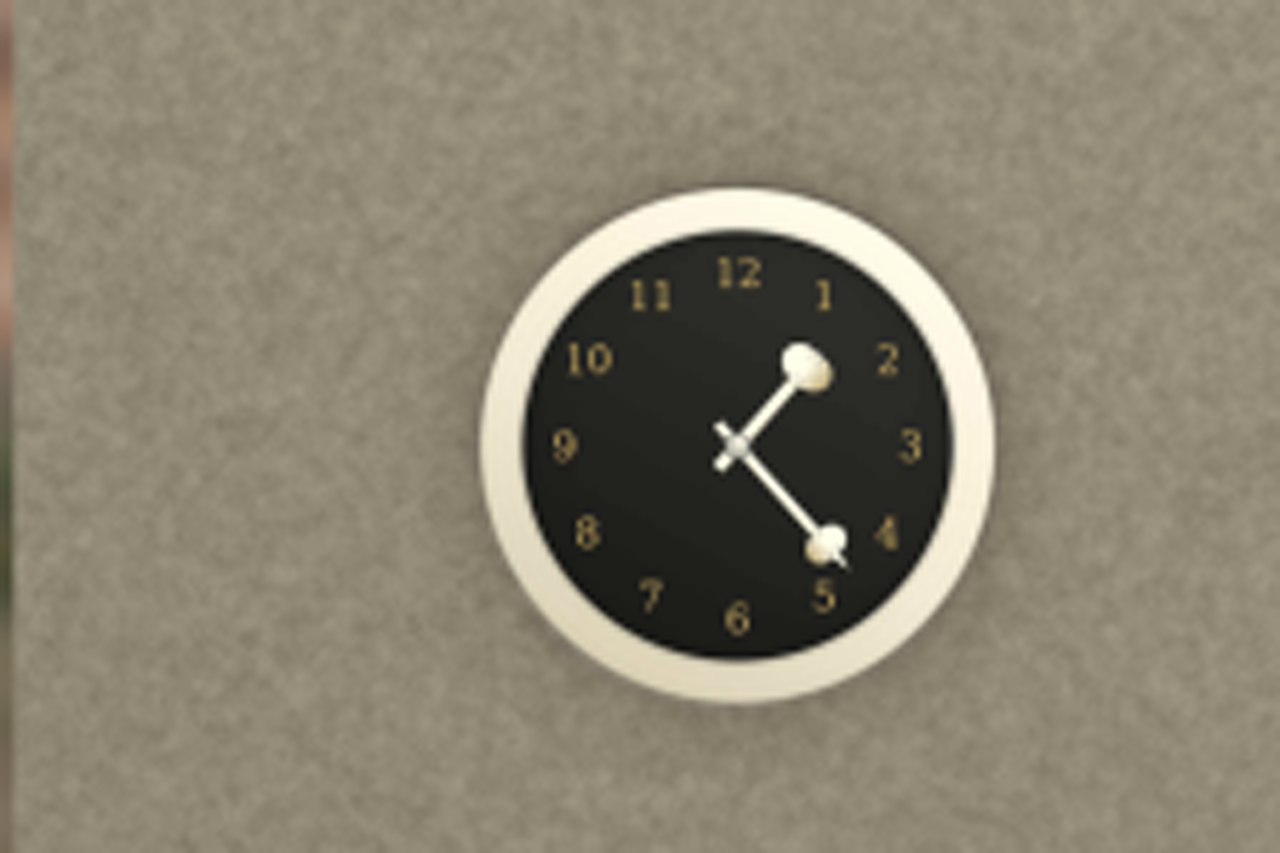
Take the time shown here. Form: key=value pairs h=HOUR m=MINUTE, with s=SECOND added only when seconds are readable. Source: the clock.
h=1 m=23
